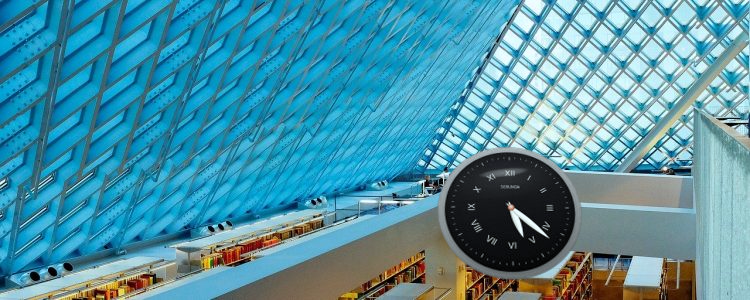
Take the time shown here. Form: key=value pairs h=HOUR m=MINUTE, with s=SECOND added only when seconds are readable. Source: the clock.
h=5 m=22
